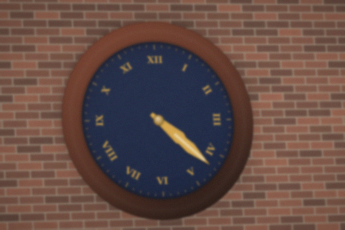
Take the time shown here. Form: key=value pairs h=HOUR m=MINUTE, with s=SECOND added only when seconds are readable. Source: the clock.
h=4 m=22
